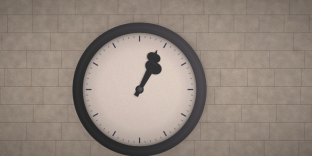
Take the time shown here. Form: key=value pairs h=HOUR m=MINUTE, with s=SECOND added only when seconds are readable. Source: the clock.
h=1 m=4
